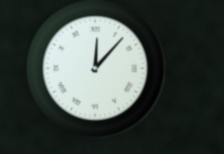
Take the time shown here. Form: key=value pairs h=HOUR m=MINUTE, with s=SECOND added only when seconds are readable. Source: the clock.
h=12 m=7
